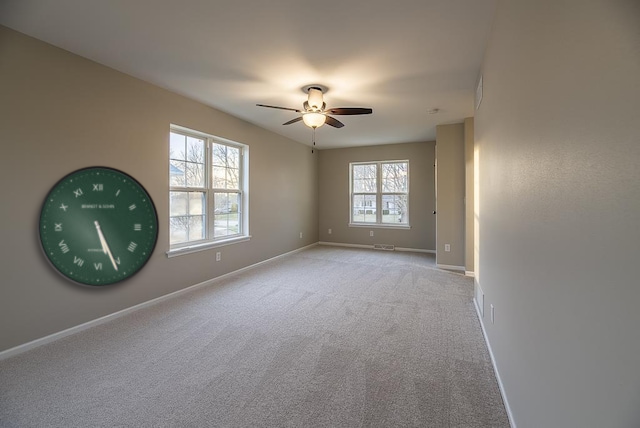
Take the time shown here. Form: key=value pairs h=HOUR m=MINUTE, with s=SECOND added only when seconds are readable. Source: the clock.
h=5 m=26
